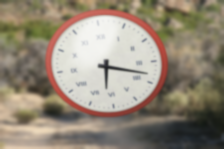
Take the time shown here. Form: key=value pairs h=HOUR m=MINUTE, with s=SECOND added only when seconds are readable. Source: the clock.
h=6 m=18
